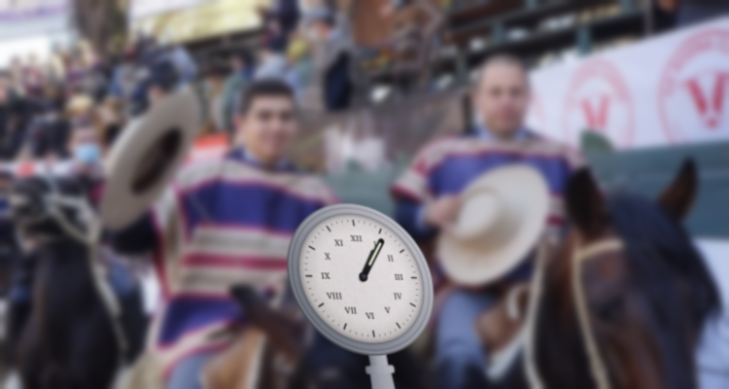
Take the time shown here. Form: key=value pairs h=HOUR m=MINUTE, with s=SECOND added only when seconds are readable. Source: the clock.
h=1 m=6
